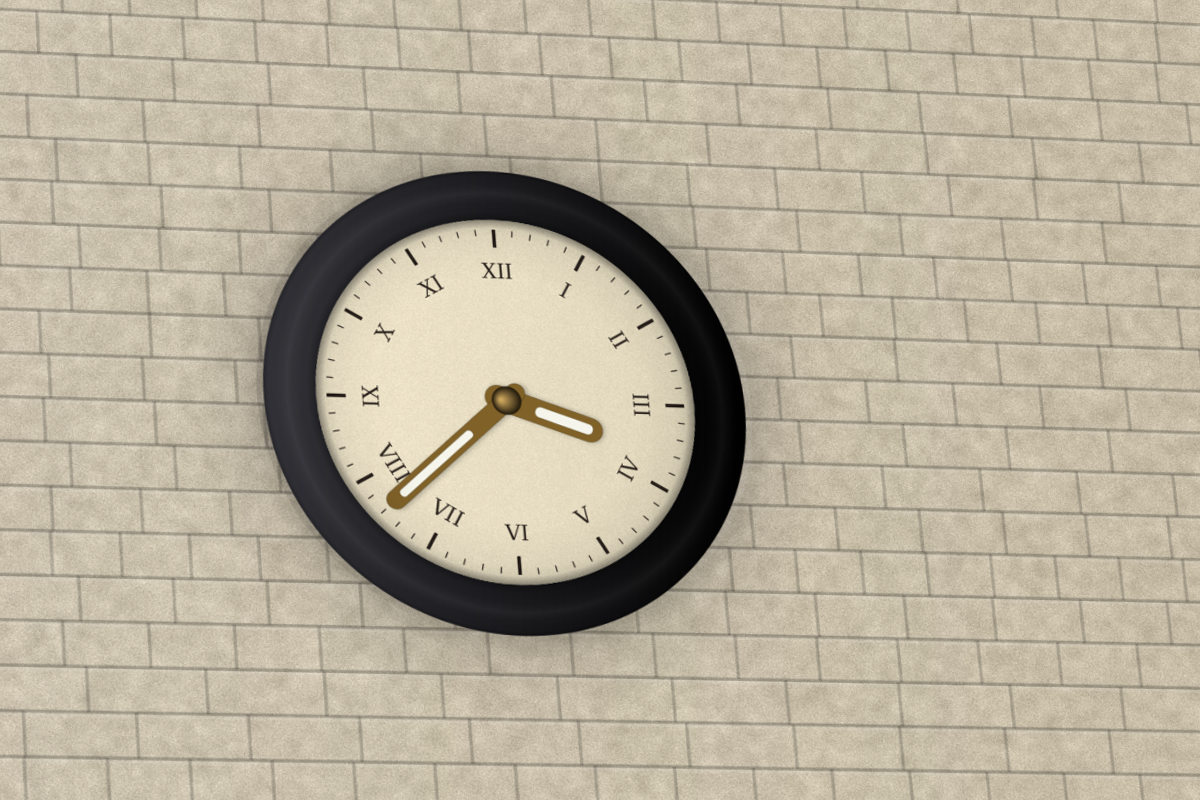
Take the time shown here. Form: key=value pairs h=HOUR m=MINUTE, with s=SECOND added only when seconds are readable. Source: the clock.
h=3 m=38
